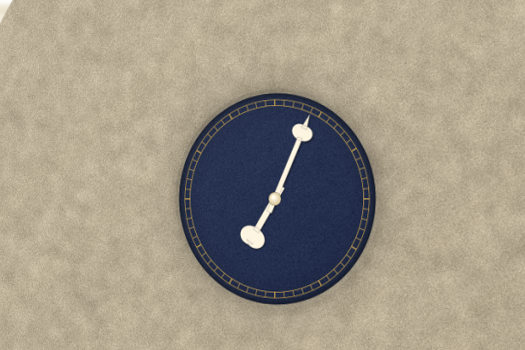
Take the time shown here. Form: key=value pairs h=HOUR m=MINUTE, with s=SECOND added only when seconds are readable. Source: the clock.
h=7 m=4
